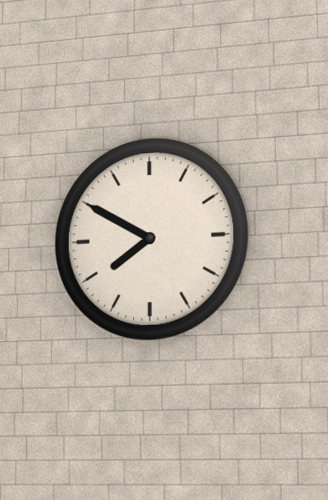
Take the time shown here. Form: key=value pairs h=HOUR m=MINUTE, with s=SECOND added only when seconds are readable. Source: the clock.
h=7 m=50
